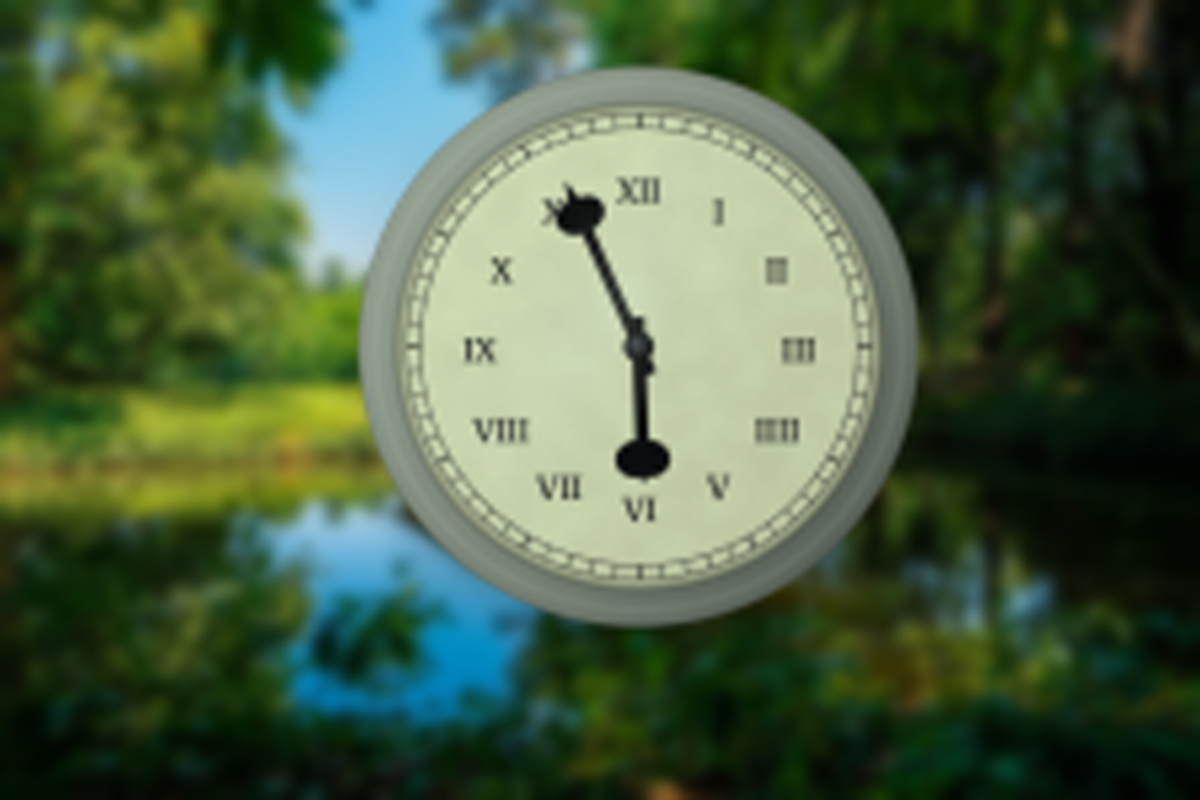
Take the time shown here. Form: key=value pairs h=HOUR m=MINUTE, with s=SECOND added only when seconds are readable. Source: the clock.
h=5 m=56
